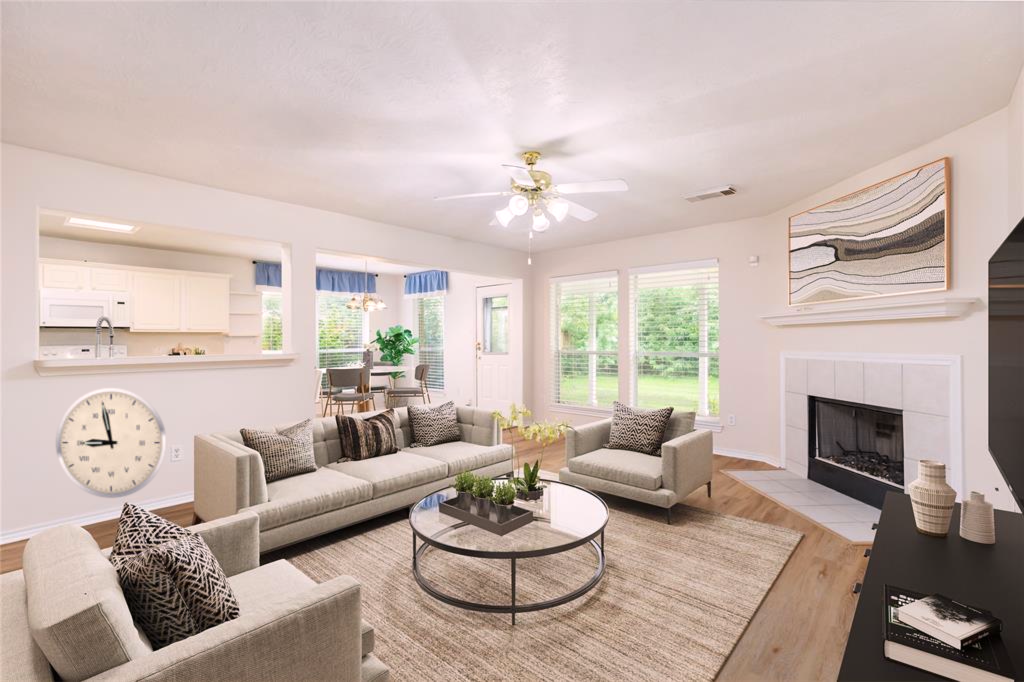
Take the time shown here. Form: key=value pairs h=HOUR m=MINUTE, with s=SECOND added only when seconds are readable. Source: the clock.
h=8 m=58
